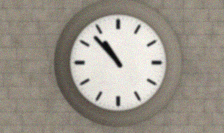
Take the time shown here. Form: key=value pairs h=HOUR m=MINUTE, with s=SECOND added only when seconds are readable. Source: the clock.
h=10 m=53
